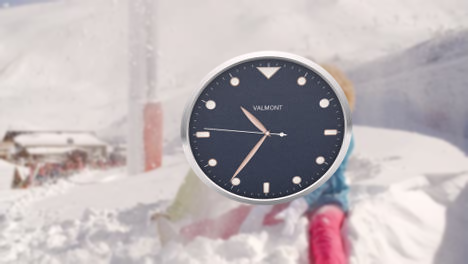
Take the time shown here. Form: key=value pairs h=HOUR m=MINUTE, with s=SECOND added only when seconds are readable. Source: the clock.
h=10 m=35 s=46
